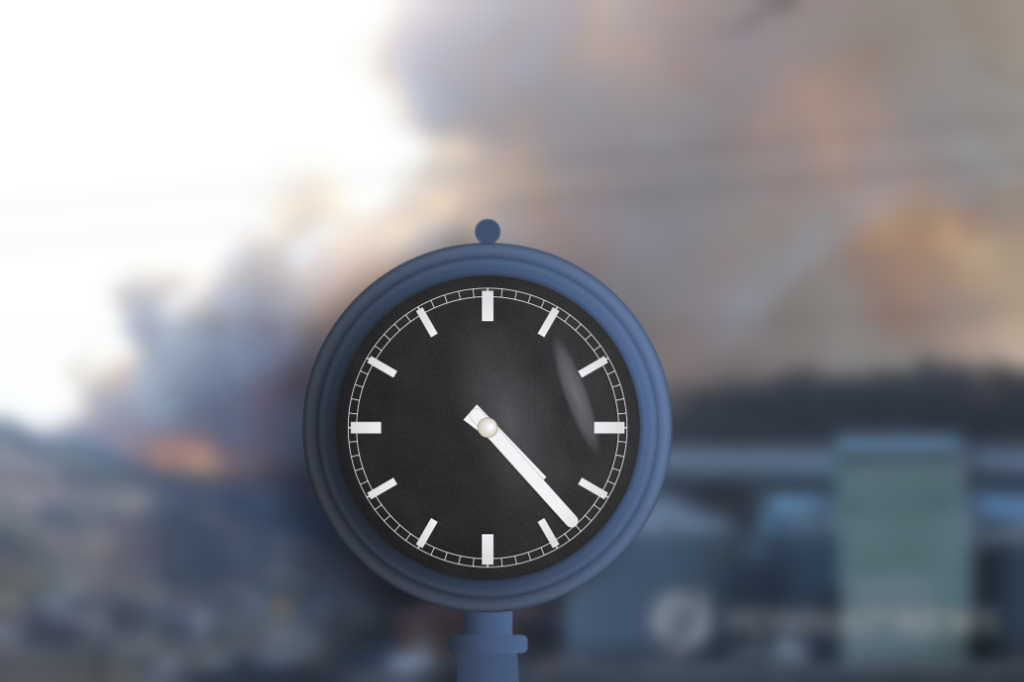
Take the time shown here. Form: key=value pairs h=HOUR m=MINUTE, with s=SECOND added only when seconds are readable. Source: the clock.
h=4 m=23
